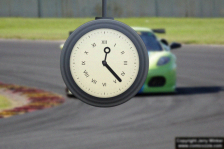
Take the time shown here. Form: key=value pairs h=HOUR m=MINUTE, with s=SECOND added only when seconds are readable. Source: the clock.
h=12 m=23
